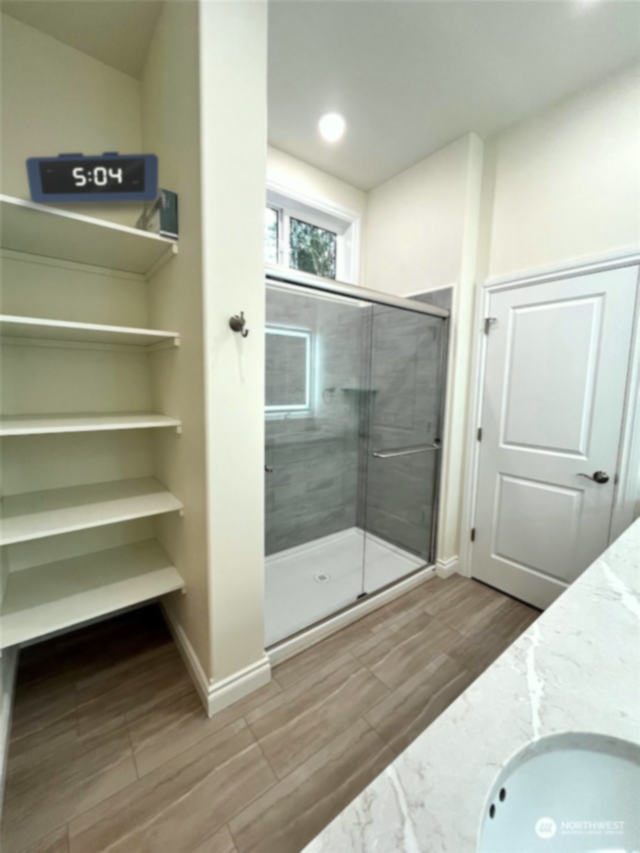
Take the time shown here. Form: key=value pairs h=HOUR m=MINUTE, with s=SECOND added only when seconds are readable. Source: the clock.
h=5 m=4
